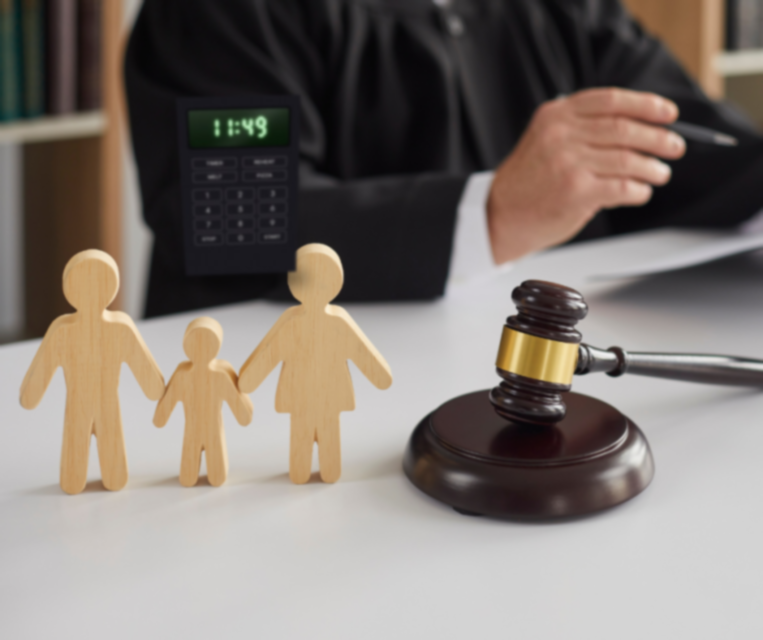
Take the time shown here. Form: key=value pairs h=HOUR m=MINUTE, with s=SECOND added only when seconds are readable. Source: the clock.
h=11 m=49
